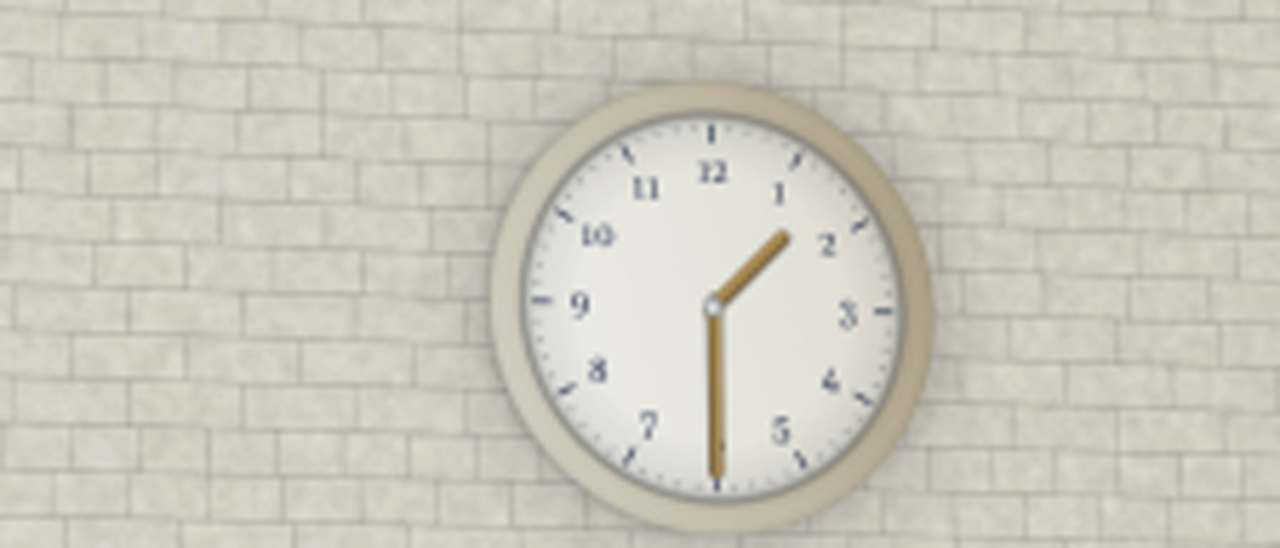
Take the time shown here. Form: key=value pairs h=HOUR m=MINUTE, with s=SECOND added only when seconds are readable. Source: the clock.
h=1 m=30
